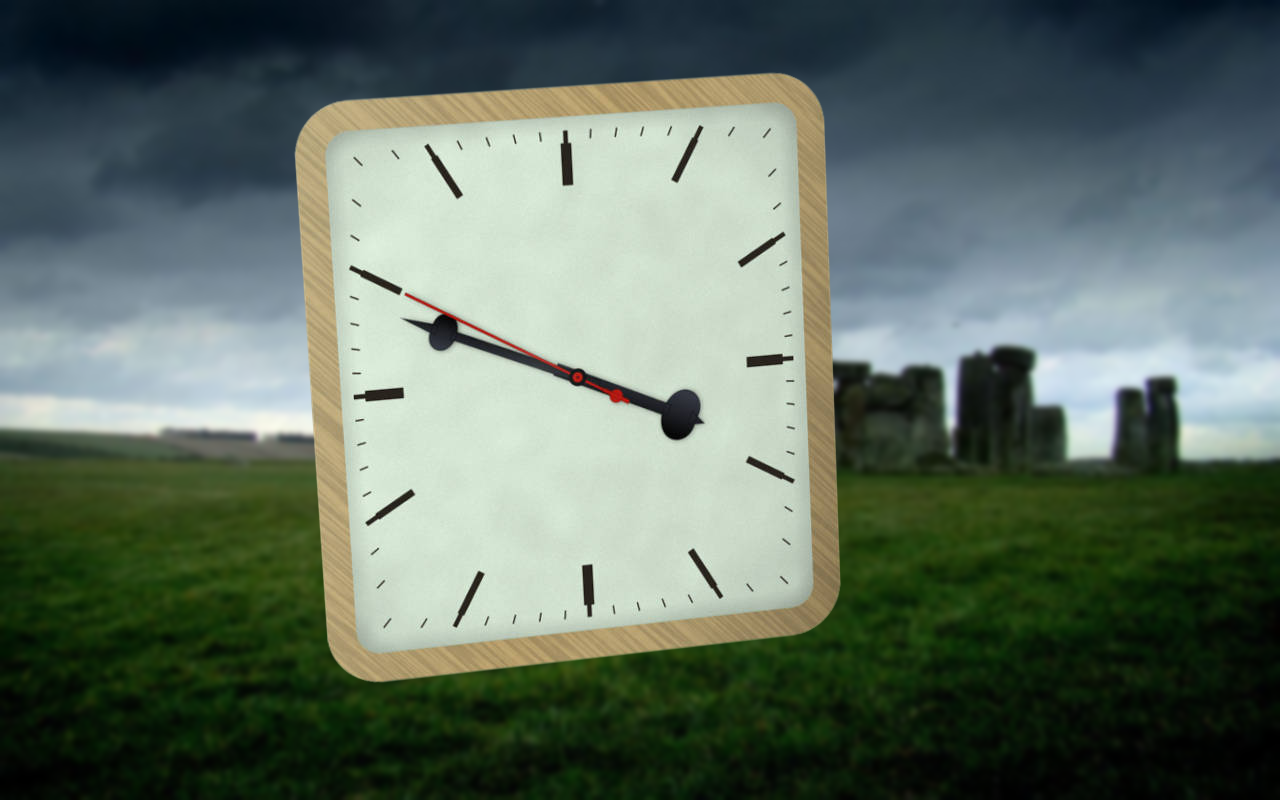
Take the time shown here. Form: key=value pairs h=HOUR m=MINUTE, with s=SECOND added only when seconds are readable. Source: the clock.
h=3 m=48 s=50
